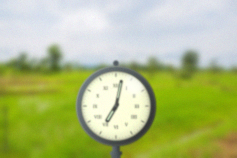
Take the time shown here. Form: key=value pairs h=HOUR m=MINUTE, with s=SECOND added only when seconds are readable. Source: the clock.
h=7 m=2
